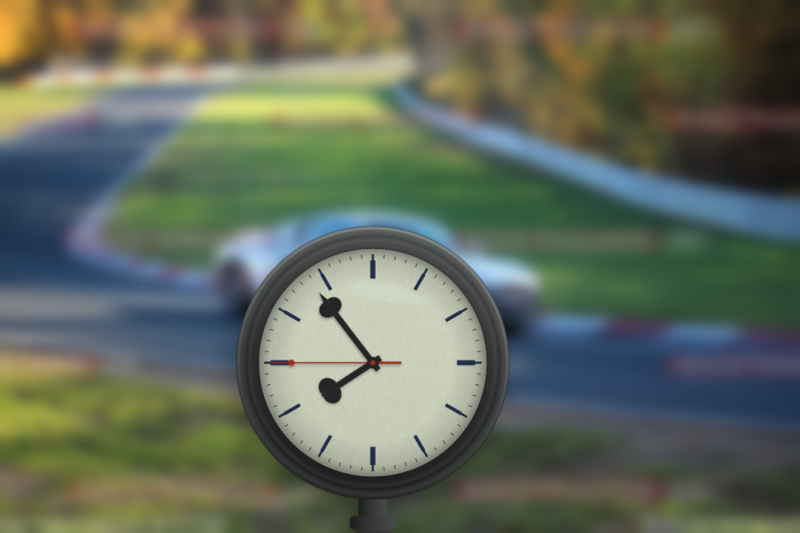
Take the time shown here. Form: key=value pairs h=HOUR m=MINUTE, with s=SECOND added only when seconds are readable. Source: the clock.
h=7 m=53 s=45
